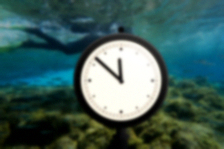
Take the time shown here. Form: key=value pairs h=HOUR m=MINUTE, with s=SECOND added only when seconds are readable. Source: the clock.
h=11 m=52
